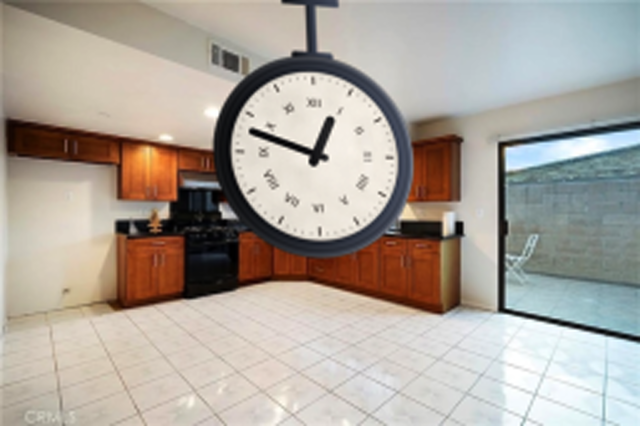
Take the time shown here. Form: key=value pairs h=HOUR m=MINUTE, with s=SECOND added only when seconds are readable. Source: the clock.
h=12 m=48
